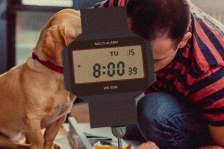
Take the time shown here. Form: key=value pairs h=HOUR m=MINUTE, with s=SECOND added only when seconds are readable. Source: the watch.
h=8 m=0 s=39
